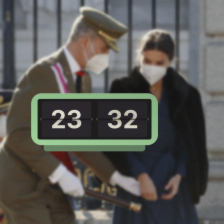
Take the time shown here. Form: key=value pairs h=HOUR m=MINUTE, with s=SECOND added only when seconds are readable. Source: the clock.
h=23 m=32
